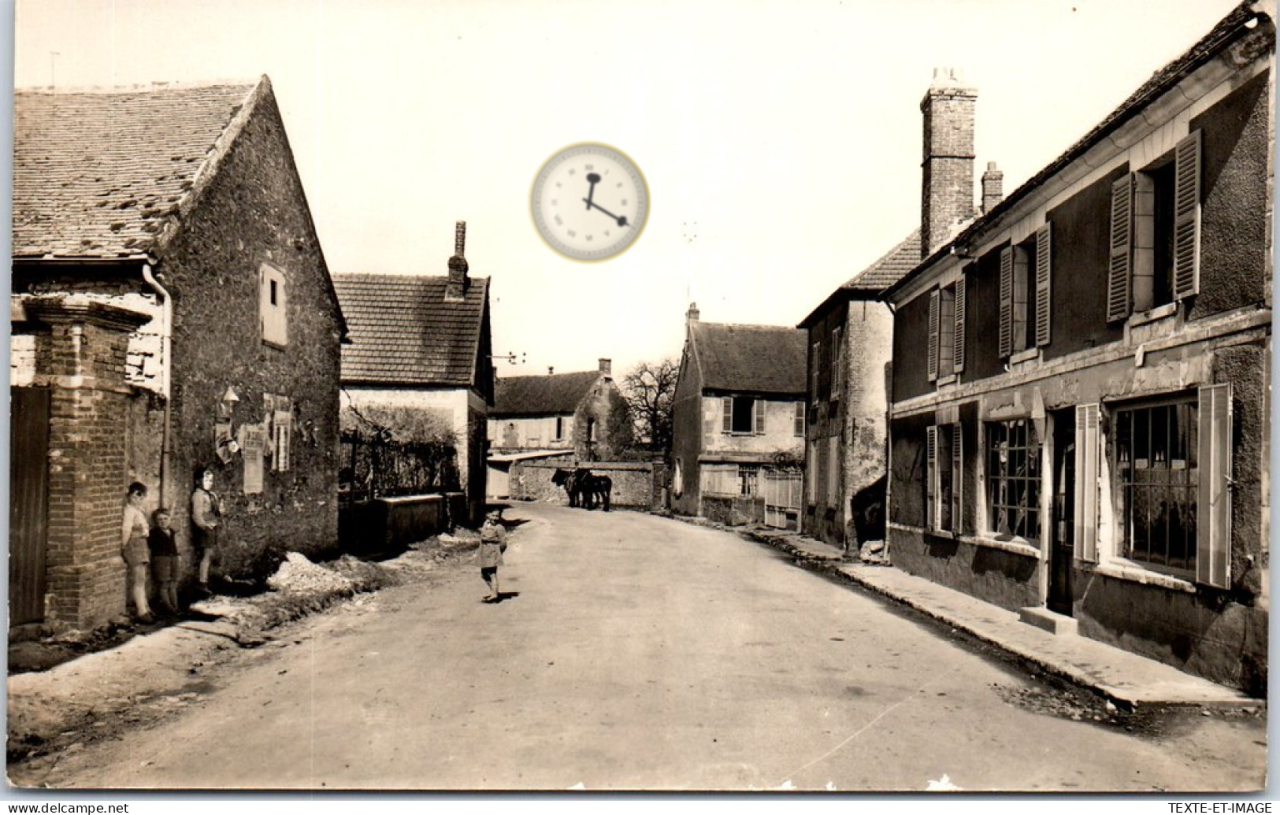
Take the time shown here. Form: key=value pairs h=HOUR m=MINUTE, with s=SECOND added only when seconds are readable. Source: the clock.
h=12 m=20
